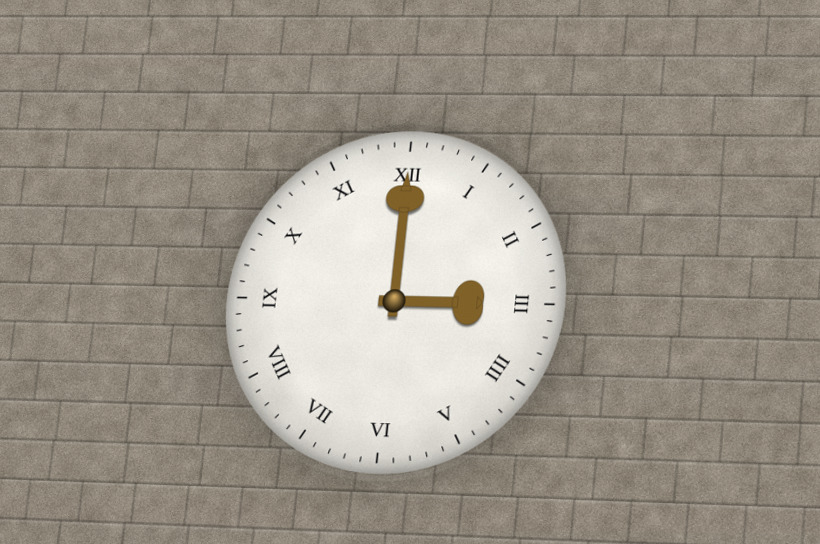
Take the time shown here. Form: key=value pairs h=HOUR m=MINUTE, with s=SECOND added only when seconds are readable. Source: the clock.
h=3 m=0
